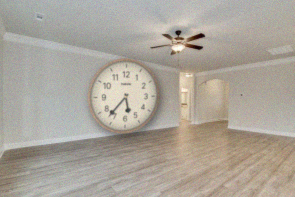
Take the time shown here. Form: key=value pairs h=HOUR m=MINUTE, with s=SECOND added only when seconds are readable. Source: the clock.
h=5 m=37
